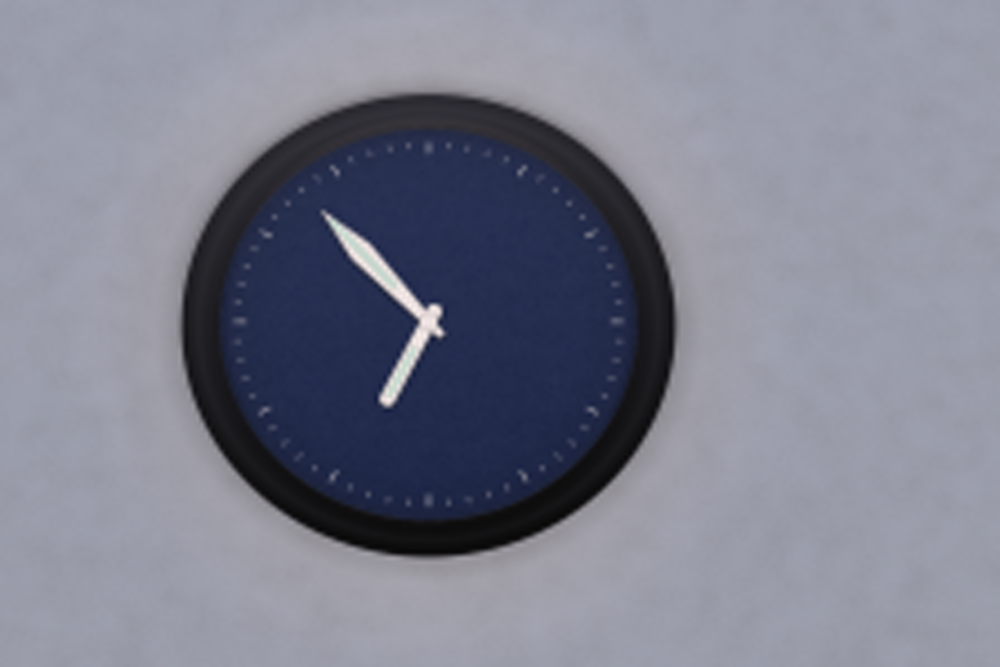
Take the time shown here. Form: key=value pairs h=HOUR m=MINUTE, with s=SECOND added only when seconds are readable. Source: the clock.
h=6 m=53
